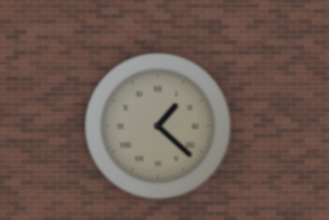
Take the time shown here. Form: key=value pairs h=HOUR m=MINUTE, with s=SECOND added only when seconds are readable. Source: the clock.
h=1 m=22
